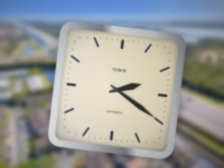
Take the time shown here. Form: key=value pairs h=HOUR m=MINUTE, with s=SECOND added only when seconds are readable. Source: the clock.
h=2 m=20
